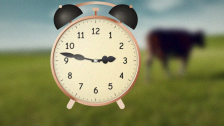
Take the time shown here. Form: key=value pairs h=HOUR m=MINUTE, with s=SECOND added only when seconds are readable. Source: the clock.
h=2 m=47
